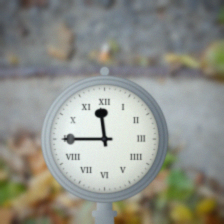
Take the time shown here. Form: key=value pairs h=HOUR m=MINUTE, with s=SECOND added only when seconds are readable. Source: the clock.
h=11 m=45
